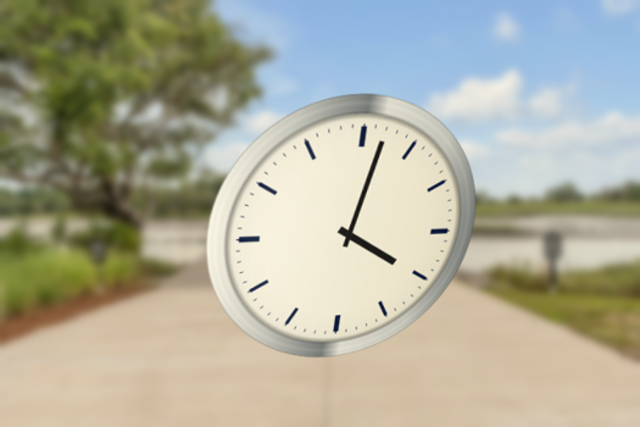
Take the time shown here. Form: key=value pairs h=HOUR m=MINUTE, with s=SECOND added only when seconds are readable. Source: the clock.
h=4 m=2
